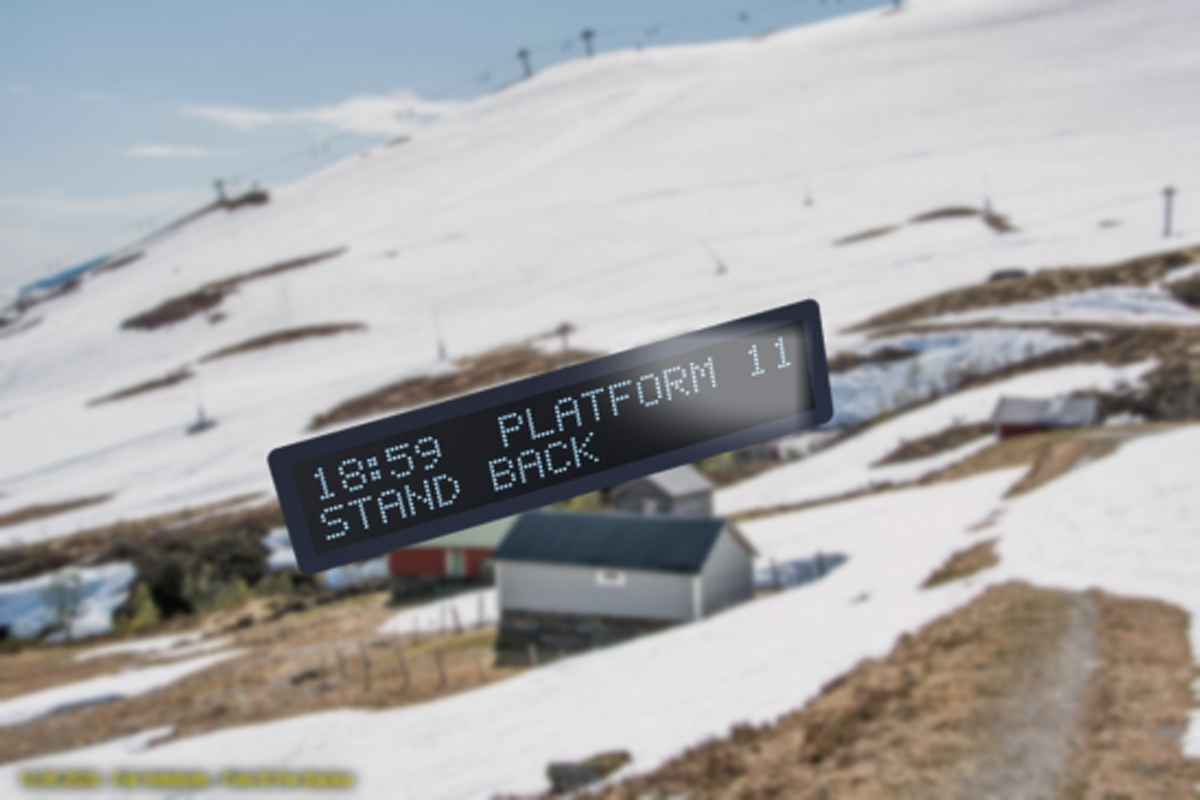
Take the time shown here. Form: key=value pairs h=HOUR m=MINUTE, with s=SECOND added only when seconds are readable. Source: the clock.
h=18 m=59
